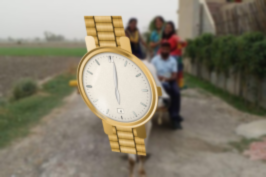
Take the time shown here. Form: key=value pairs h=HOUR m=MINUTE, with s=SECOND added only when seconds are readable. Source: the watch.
h=6 m=1
